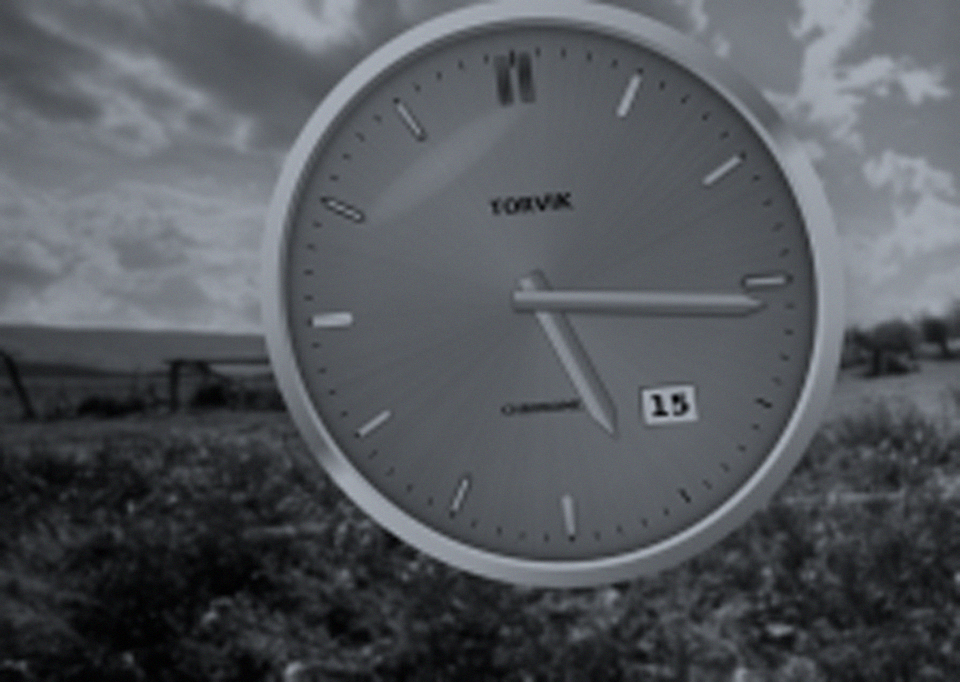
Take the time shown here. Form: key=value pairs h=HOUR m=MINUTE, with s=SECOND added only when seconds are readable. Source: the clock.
h=5 m=16
